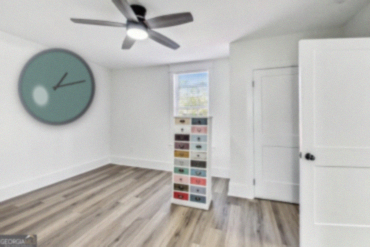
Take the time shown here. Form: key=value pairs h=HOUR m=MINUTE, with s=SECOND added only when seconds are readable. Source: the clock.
h=1 m=13
